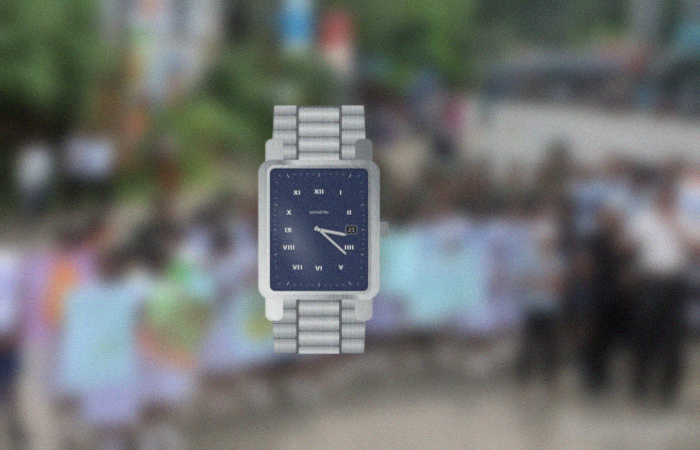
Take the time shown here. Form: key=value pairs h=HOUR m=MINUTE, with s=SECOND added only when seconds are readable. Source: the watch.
h=3 m=22
